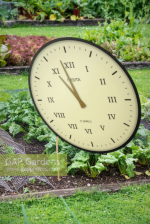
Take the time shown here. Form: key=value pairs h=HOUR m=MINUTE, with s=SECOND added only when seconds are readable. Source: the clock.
h=10 m=58
